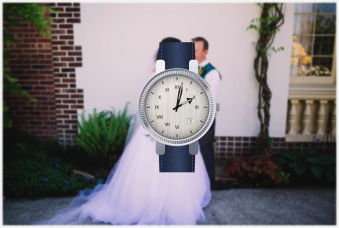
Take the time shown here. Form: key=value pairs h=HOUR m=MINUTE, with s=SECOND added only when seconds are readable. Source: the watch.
h=2 m=2
